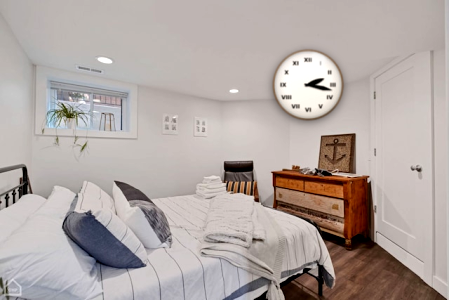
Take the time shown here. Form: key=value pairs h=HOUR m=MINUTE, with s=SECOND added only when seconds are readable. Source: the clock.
h=2 m=17
